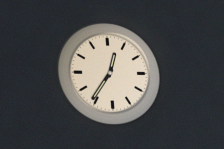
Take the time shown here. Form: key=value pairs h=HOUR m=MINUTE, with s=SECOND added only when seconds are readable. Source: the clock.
h=12 m=36
